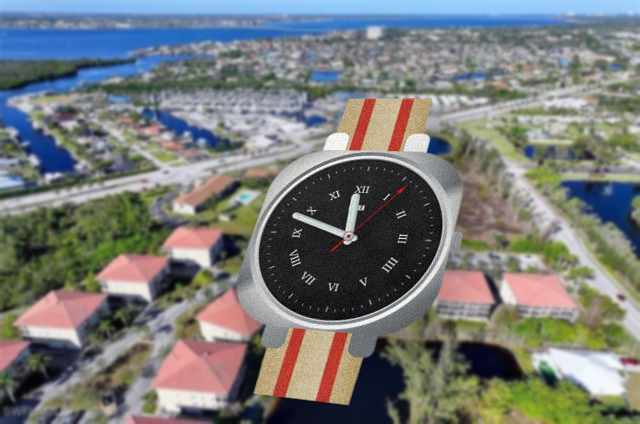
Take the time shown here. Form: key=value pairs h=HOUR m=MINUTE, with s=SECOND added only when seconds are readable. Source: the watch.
h=11 m=48 s=6
